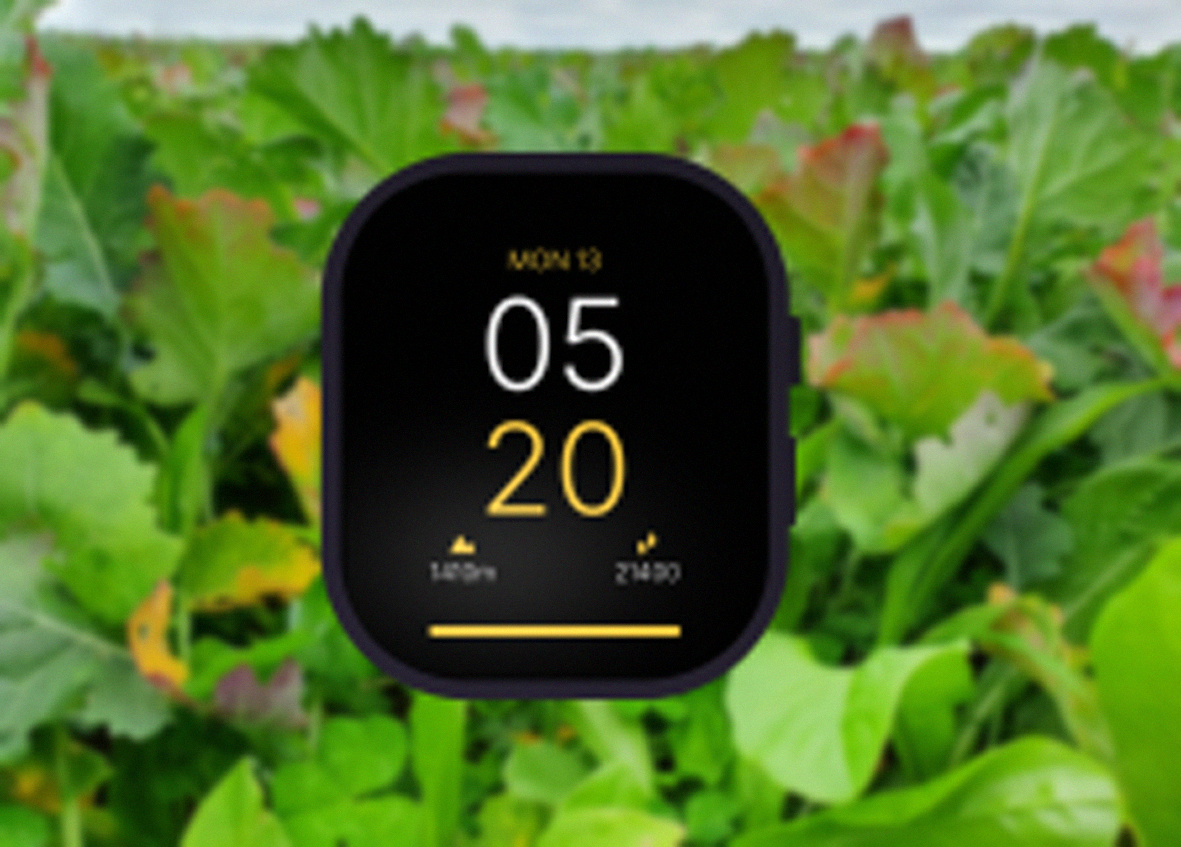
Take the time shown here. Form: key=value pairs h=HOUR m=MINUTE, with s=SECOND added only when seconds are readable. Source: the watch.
h=5 m=20
